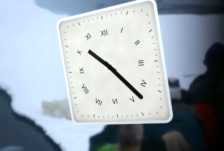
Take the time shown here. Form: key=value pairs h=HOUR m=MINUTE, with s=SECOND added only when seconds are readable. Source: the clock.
h=10 m=23
